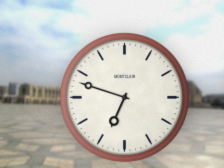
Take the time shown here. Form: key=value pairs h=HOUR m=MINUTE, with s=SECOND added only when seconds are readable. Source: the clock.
h=6 m=48
